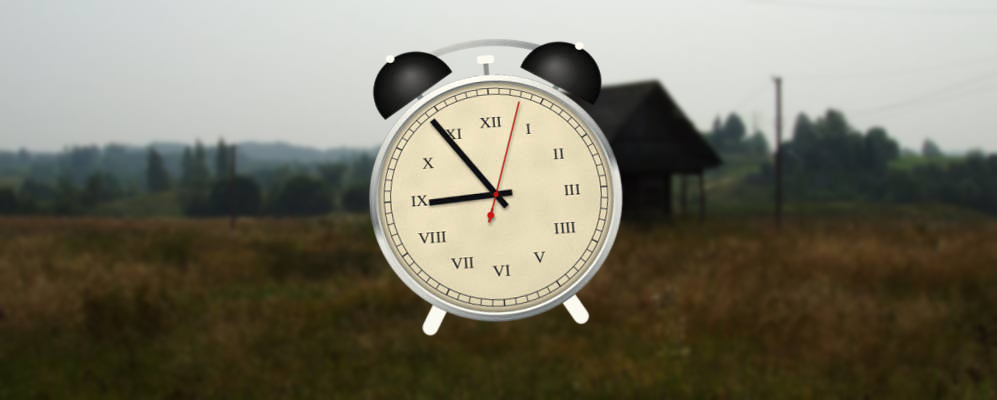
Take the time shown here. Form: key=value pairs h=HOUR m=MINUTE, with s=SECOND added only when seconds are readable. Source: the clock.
h=8 m=54 s=3
